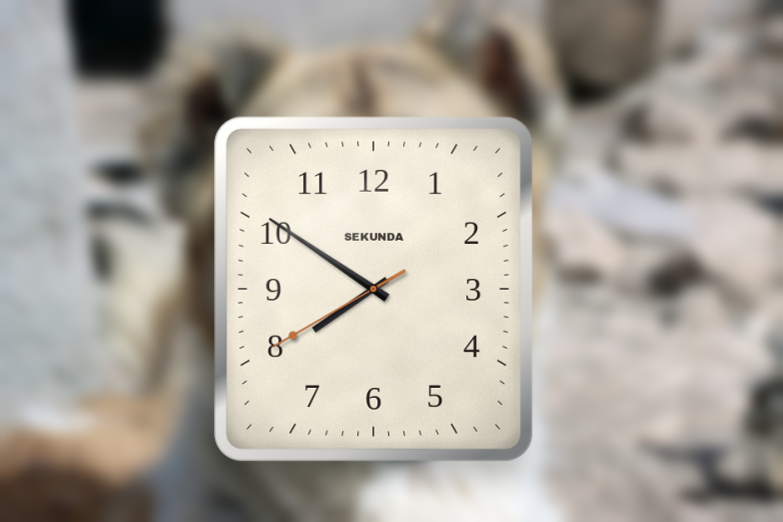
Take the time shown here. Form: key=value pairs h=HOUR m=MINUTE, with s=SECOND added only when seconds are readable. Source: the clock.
h=7 m=50 s=40
